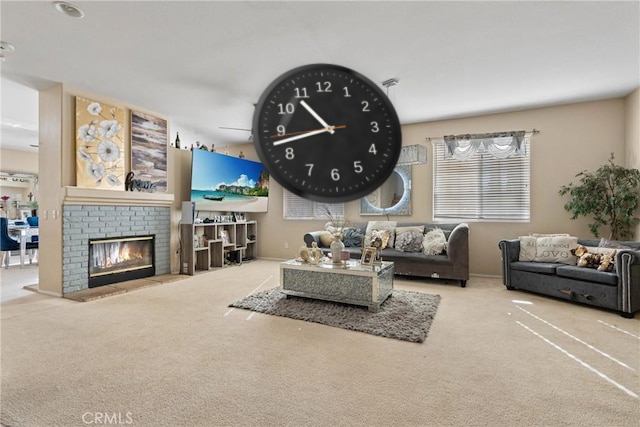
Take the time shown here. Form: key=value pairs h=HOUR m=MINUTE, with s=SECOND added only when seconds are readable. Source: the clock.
h=10 m=42 s=44
